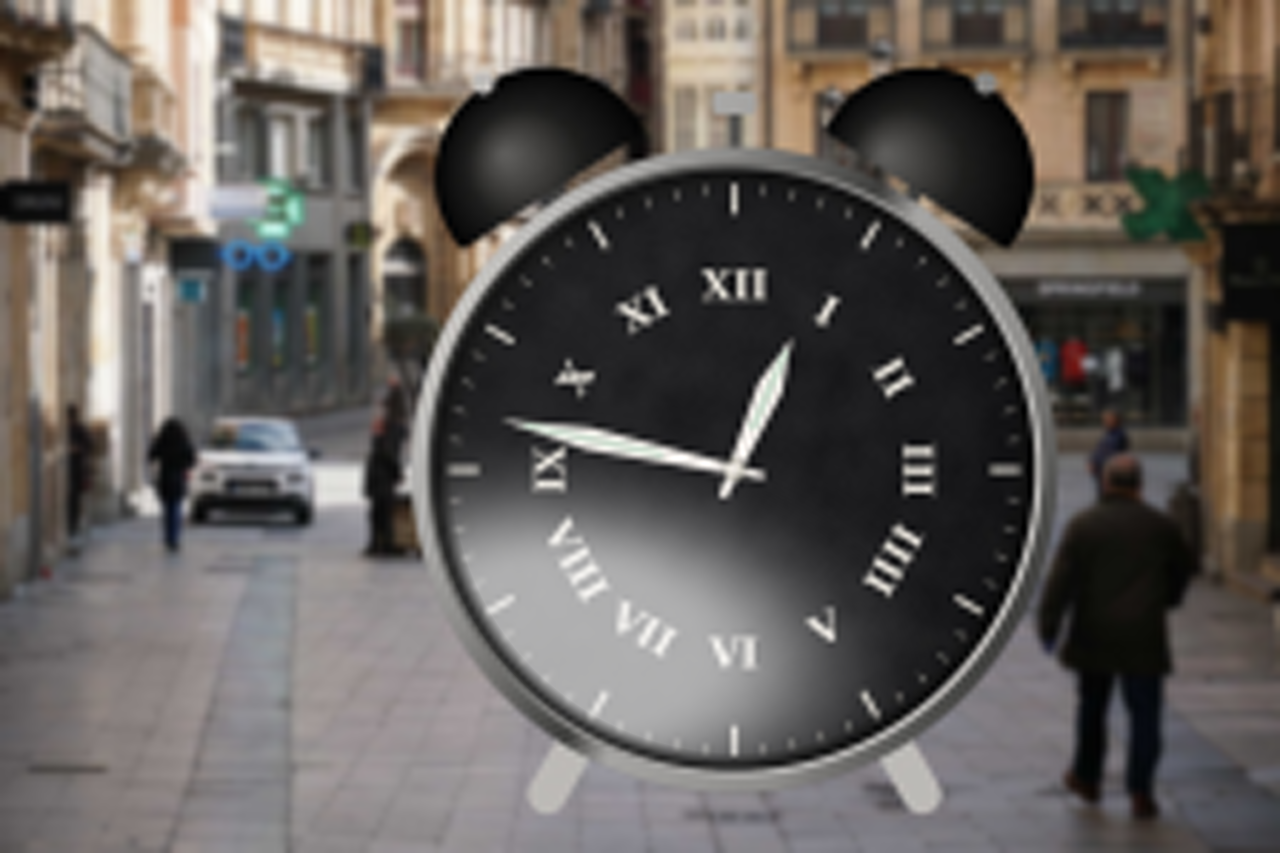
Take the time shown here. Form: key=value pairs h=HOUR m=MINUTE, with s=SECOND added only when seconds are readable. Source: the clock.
h=12 m=47
